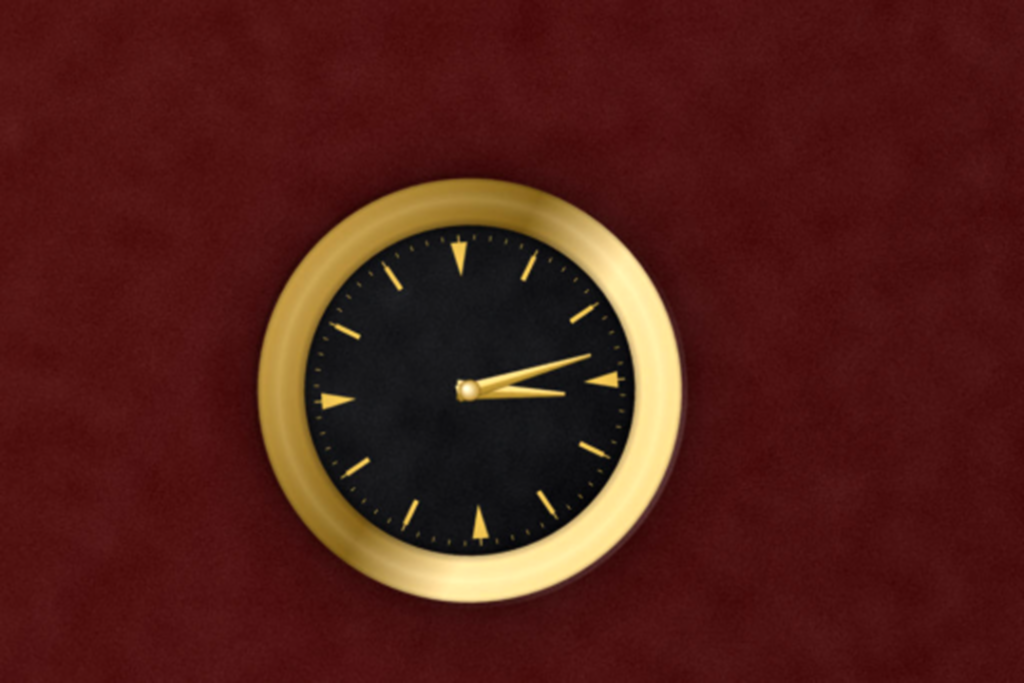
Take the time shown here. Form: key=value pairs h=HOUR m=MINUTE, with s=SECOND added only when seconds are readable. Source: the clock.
h=3 m=13
